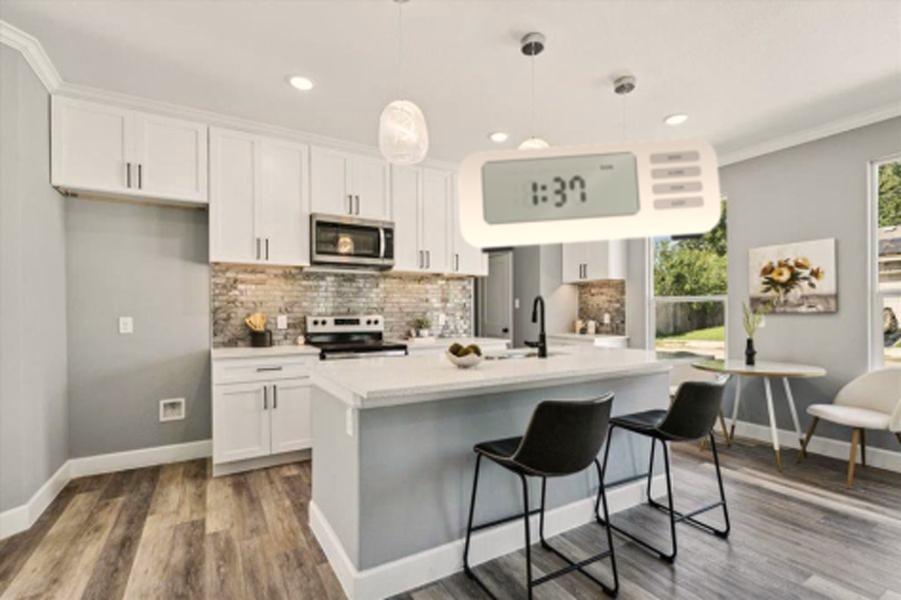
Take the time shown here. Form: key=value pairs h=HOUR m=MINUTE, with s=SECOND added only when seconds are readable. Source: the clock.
h=1 m=37
